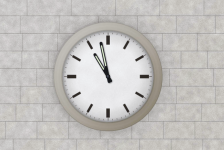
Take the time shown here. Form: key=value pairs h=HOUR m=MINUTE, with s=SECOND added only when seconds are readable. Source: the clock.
h=10 m=58
